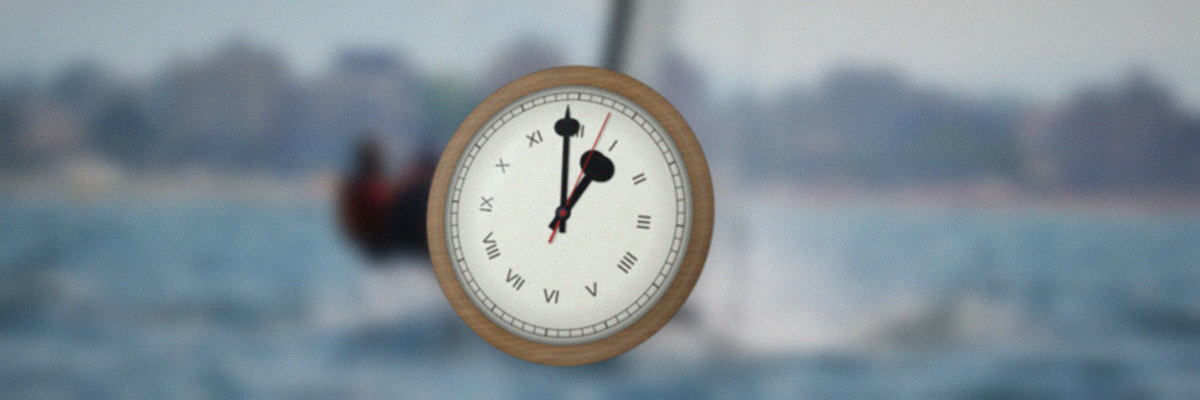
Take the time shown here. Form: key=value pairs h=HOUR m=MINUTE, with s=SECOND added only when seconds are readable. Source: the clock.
h=12 m=59 s=3
